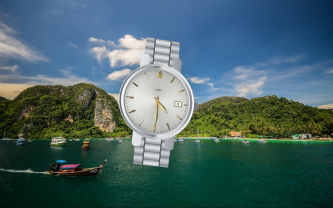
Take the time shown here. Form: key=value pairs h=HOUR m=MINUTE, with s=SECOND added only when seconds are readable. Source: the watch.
h=4 m=30
